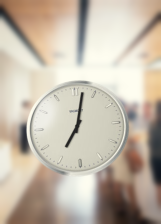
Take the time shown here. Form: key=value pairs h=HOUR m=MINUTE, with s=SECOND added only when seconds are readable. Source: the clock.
h=7 m=2
